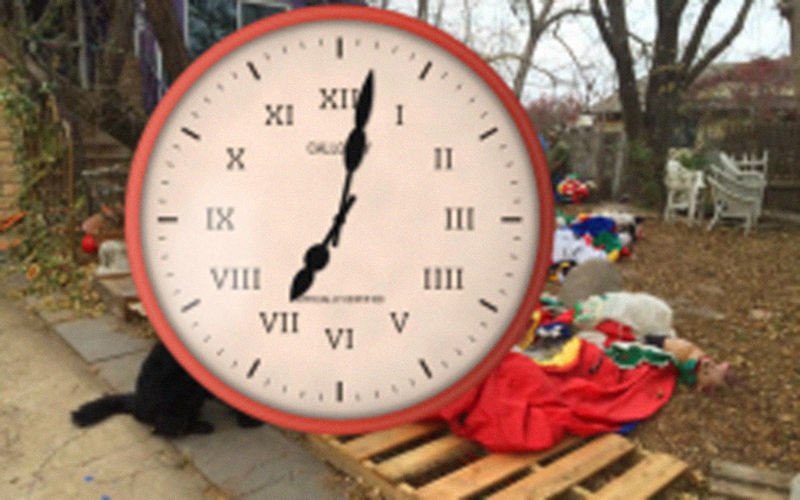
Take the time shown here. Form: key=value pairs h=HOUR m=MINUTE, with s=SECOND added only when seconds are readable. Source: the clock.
h=7 m=2
